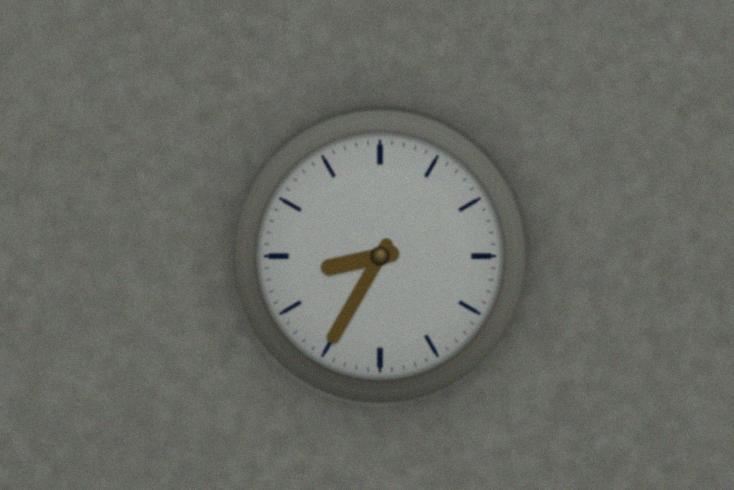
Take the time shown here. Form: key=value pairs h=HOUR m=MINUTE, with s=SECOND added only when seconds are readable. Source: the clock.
h=8 m=35
